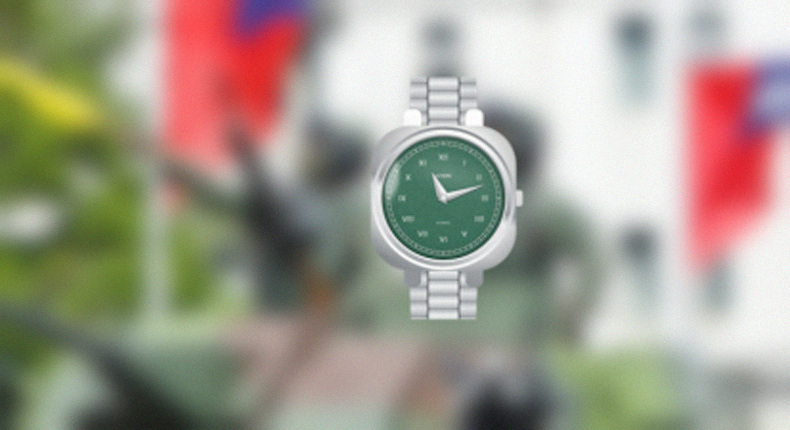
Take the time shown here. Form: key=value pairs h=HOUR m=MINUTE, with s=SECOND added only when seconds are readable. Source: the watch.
h=11 m=12
